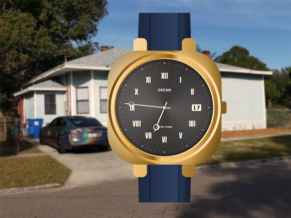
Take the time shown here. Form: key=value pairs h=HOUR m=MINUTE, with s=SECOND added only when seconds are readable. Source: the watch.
h=6 m=46
